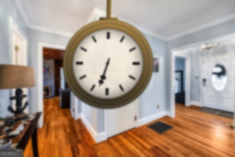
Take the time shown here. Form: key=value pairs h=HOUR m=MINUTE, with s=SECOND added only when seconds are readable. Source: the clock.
h=6 m=33
